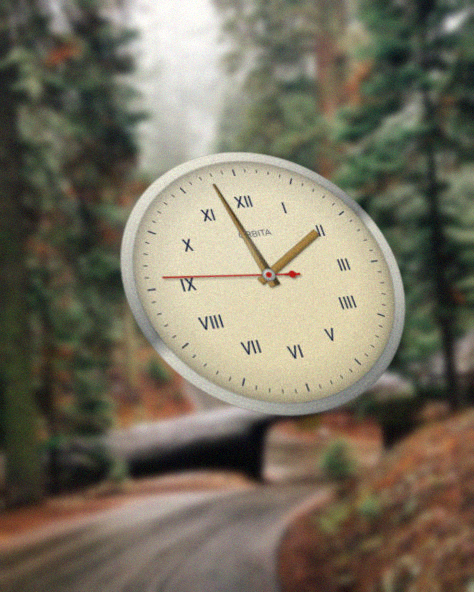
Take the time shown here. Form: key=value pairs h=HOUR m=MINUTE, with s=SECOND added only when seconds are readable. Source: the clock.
h=1 m=57 s=46
